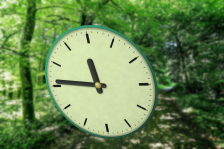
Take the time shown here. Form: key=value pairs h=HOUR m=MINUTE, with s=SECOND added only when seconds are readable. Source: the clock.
h=11 m=46
